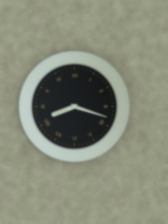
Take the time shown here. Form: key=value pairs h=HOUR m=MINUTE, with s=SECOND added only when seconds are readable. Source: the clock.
h=8 m=18
